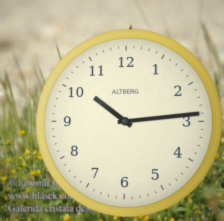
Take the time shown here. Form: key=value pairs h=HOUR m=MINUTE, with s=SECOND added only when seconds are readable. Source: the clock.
h=10 m=14
